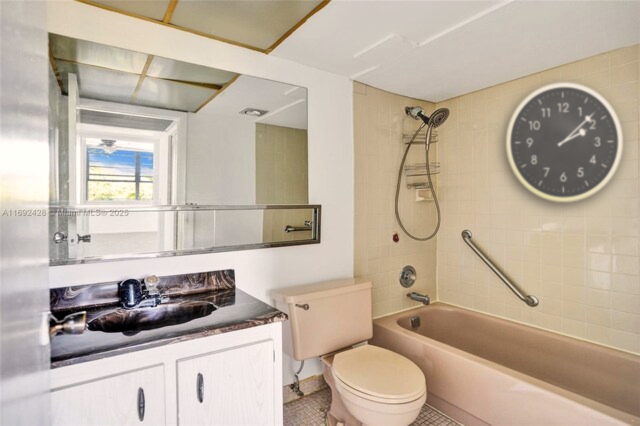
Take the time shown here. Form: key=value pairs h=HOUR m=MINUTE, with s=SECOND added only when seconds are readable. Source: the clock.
h=2 m=8
